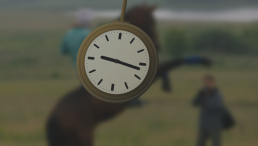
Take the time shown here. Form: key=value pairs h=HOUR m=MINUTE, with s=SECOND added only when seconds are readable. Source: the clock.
h=9 m=17
